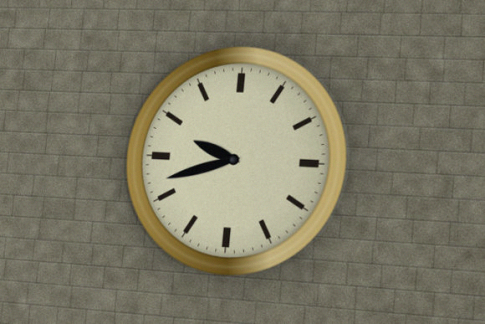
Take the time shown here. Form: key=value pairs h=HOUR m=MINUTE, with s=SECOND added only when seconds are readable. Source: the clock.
h=9 m=42
